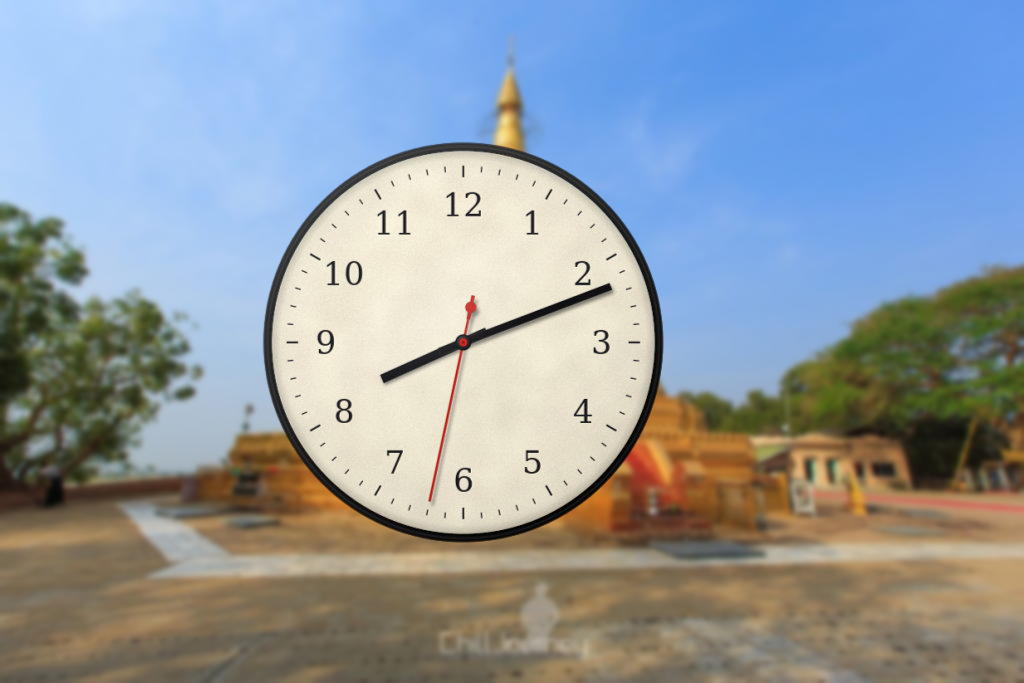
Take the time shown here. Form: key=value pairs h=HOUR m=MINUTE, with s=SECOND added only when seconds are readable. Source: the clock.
h=8 m=11 s=32
